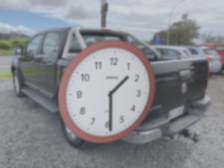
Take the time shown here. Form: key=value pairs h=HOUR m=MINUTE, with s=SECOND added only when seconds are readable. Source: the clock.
h=1 m=29
